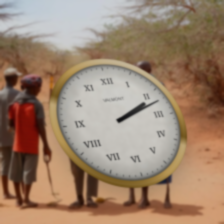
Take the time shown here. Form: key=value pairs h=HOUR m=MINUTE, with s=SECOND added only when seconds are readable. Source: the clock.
h=2 m=12
